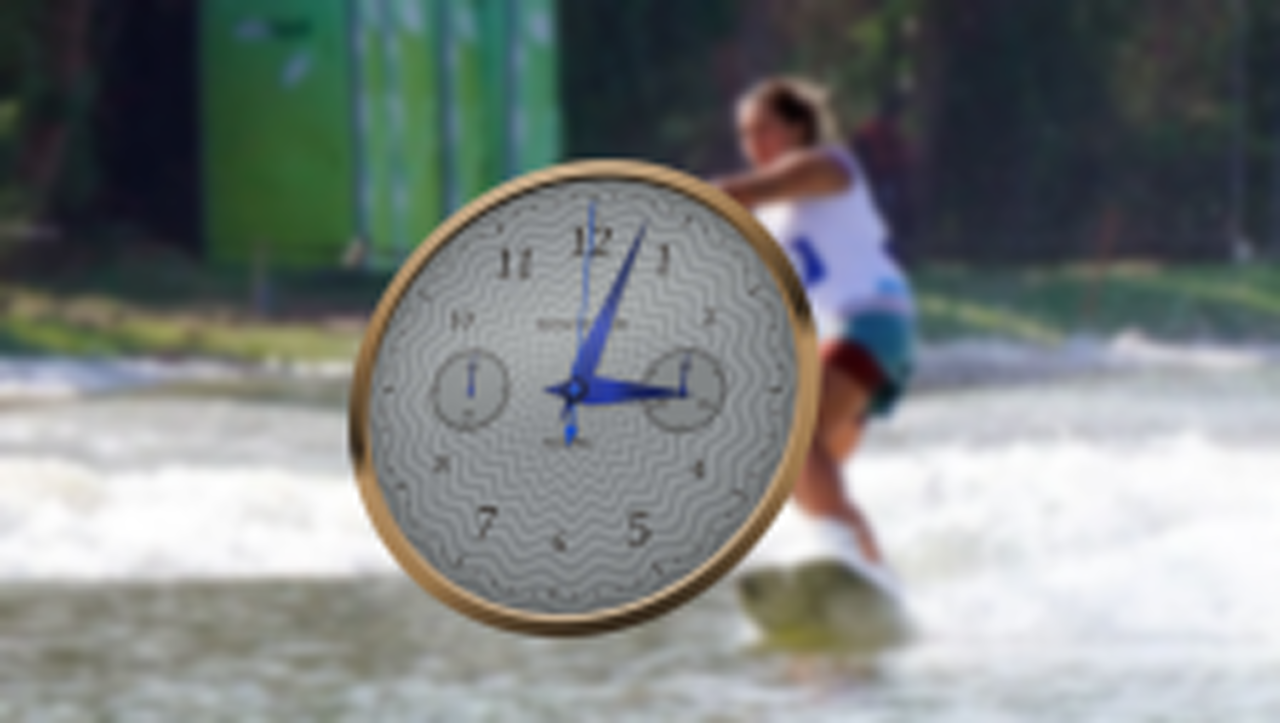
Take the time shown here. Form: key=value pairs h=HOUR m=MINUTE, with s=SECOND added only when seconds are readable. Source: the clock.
h=3 m=3
